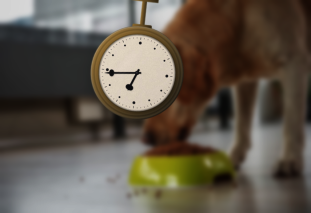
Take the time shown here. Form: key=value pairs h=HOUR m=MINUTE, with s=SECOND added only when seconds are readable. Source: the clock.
h=6 m=44
